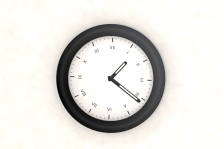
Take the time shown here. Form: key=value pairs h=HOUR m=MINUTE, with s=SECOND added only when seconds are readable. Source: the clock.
h=1 m=21
